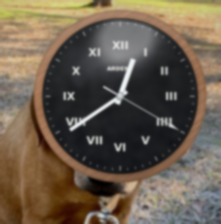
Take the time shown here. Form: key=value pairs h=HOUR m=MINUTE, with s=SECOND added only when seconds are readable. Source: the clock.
h=12 m=39 s=20
